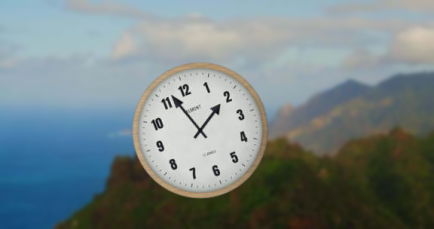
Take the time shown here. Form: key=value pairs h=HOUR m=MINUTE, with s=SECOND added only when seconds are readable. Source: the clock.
h=1 m=57
